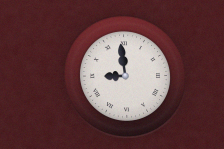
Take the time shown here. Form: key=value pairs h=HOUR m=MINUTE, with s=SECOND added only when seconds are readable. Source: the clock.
h=8 m=59
